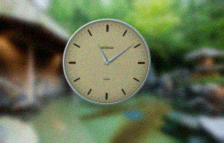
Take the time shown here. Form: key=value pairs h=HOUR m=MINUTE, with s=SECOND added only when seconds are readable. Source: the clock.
h=11 m=9
